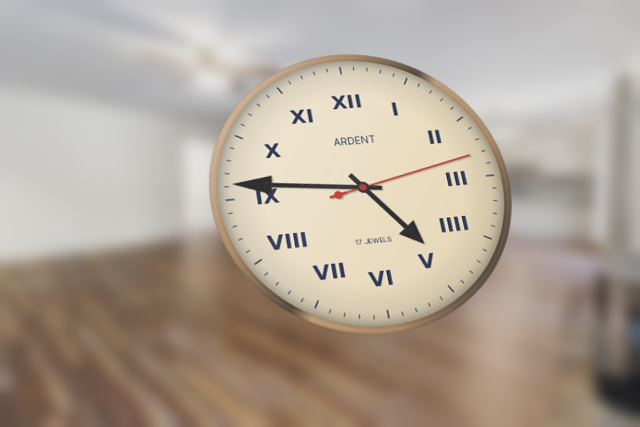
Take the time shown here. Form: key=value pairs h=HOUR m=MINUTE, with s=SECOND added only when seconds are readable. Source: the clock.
h=4 m=46 s=13
